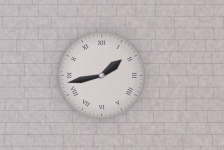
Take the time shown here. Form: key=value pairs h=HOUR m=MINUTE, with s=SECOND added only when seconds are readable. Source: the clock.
h=1 m=43
